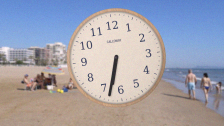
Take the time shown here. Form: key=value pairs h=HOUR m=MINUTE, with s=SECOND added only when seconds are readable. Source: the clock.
h=6 m=33
